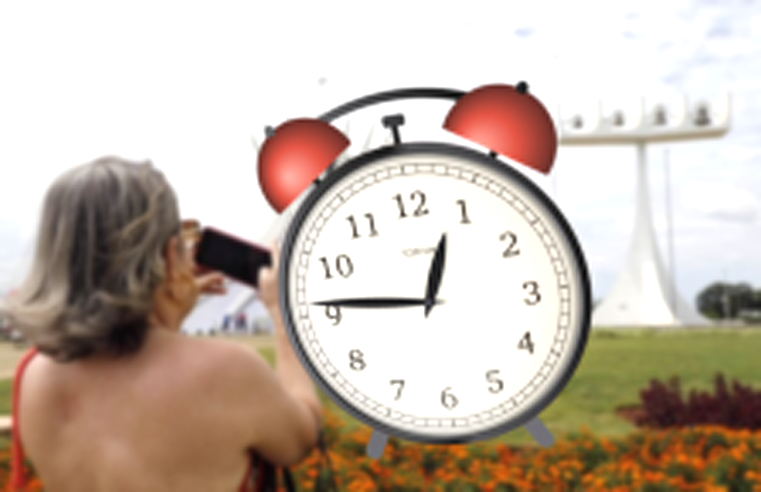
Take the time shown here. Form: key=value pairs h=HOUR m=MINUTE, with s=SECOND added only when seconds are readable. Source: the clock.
h=12 m=46
